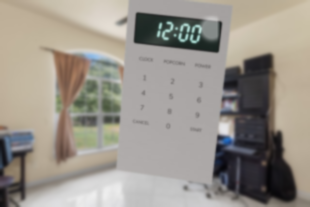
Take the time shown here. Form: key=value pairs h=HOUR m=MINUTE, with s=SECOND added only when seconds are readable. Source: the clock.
h=12 m=0
